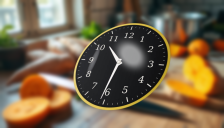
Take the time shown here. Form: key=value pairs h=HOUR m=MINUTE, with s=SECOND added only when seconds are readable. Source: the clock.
h=10 m=31
